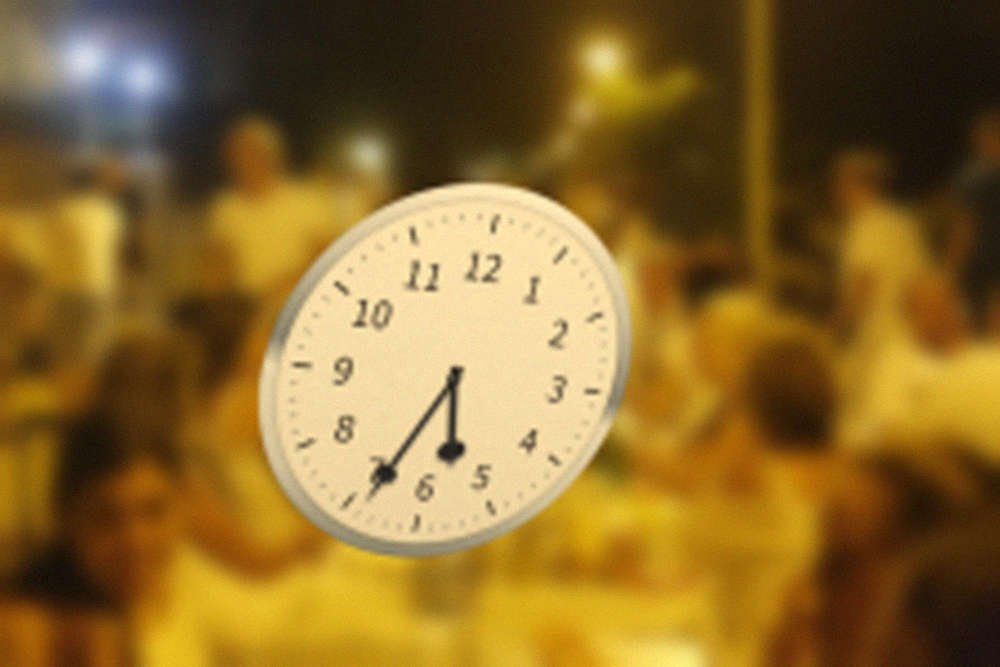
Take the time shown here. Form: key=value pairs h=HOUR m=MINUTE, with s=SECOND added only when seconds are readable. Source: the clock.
h=5 m=34
